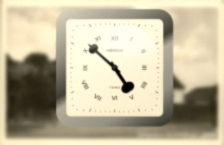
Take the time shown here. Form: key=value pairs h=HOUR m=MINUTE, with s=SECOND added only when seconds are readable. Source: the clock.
h=4 m=52
